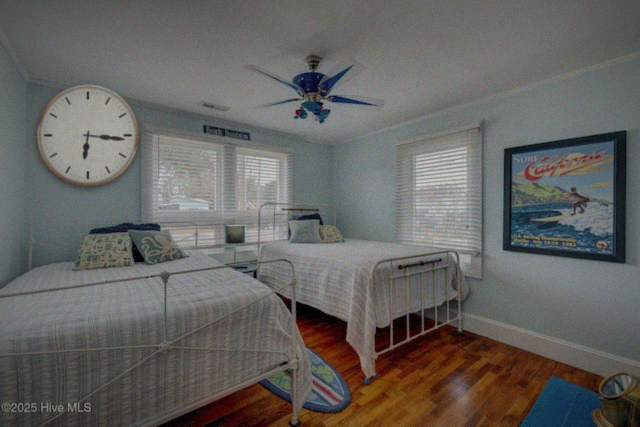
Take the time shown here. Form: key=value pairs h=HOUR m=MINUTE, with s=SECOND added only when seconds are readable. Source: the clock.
h=6 m=16
